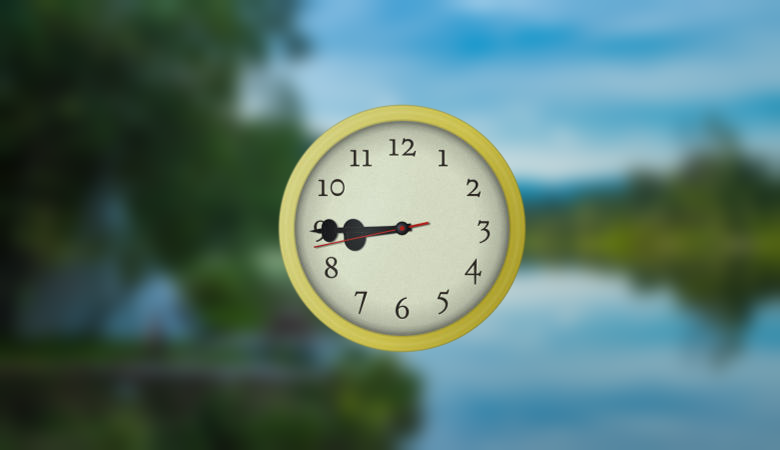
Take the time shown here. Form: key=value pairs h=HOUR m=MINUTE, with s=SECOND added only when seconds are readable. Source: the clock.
h=8 m=44 s=43
